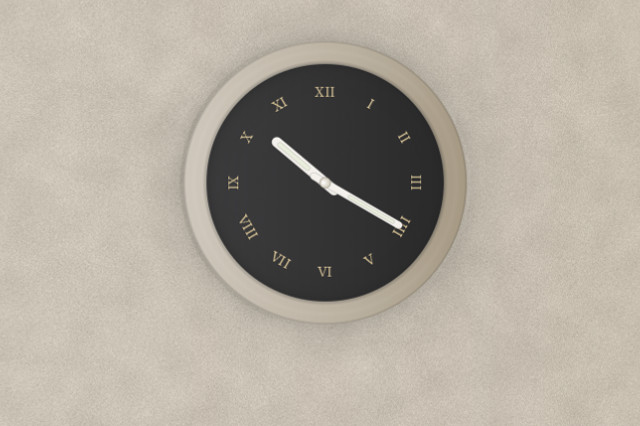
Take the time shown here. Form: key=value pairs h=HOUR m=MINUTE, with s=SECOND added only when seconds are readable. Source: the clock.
h=10 m=20
